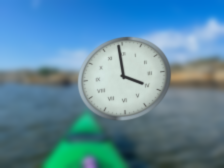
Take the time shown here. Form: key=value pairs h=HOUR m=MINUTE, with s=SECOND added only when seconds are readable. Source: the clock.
h=3 m=59
